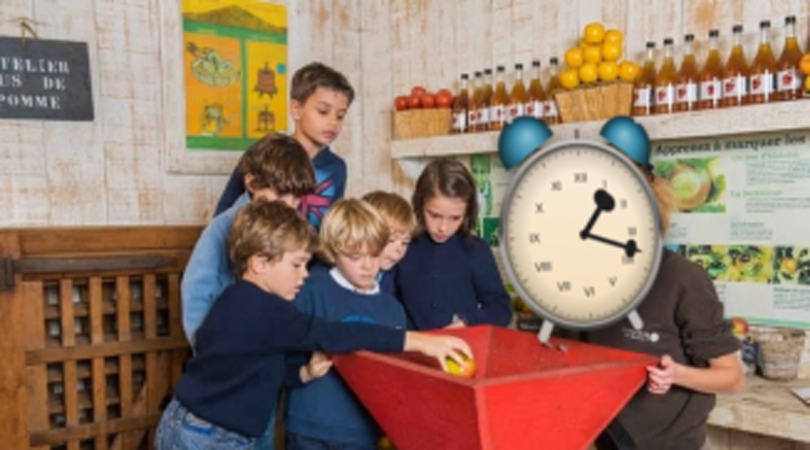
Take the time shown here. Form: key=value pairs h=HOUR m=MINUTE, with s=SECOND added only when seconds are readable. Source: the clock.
h=1 m=18
